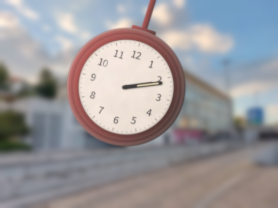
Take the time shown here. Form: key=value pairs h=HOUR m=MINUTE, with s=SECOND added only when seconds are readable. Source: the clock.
h=2 m=11
